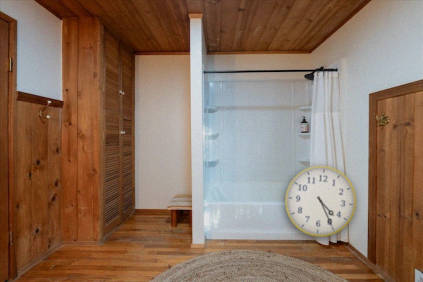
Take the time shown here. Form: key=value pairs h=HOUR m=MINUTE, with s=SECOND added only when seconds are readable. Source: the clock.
h=4 m=25
